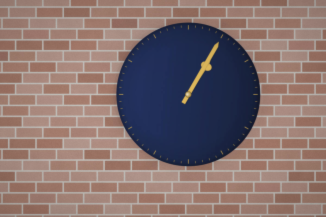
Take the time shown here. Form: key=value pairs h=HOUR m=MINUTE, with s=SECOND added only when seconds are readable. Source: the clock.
h=1 m=5
